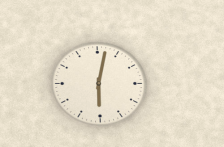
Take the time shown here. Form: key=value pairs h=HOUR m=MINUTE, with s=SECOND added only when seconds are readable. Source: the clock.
h=6 m=2
